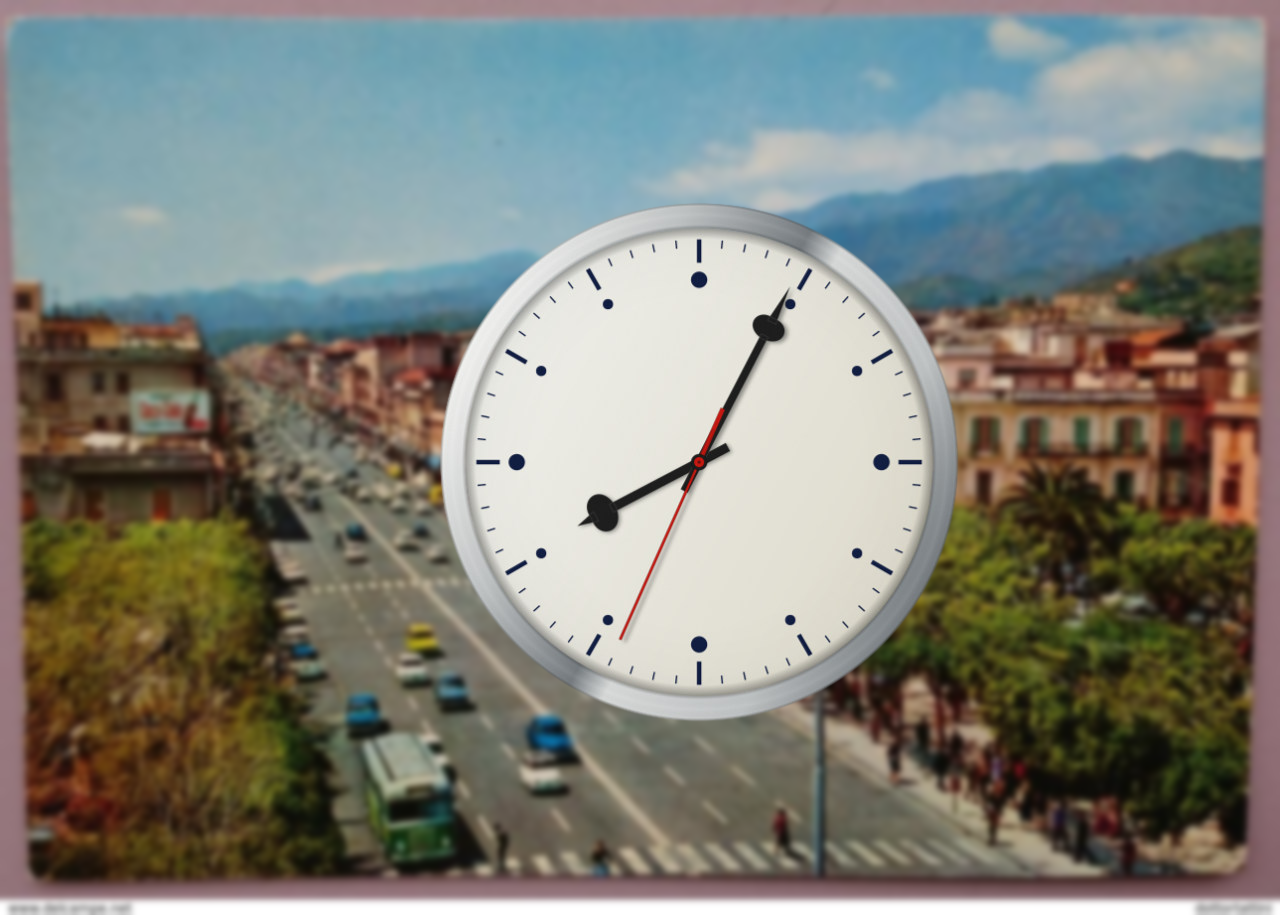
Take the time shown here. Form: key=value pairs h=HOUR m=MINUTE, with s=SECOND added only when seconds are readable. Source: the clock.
h=8 m=4 s=34
